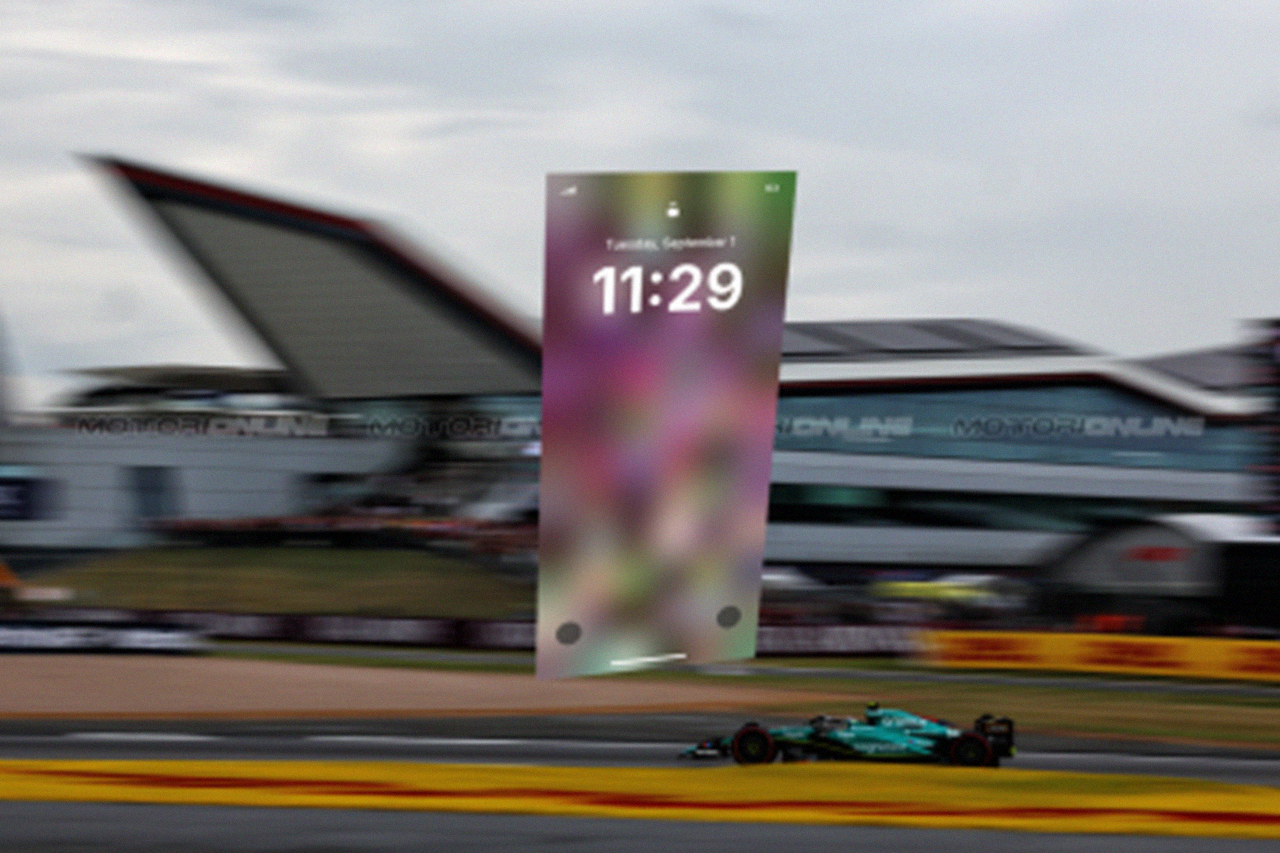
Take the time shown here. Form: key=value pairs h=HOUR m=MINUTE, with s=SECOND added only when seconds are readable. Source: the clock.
h=11 m=29
